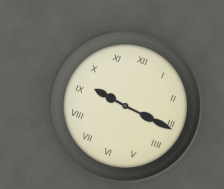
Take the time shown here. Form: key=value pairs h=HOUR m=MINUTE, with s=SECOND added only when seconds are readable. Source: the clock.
h=9 m=16
